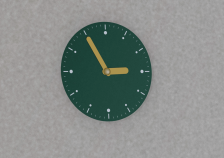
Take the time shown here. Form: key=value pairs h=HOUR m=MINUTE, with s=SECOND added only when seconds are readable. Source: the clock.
h=2 m=55
